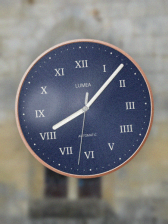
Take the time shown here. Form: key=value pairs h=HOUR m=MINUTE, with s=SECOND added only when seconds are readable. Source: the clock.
h=8 m=7 s=32
